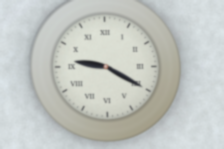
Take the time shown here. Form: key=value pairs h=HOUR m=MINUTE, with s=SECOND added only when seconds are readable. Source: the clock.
h=9 m=20
